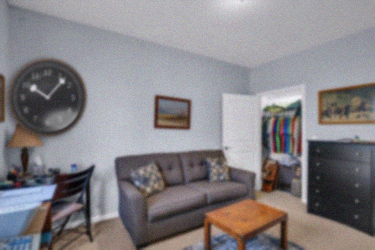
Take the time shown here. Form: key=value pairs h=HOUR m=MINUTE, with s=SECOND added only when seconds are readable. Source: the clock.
h=10 m=7
